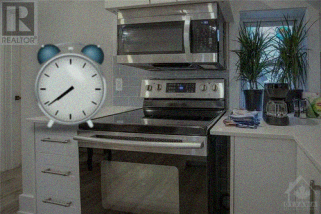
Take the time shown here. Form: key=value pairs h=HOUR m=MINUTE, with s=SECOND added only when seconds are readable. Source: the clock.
h=7 m=39
